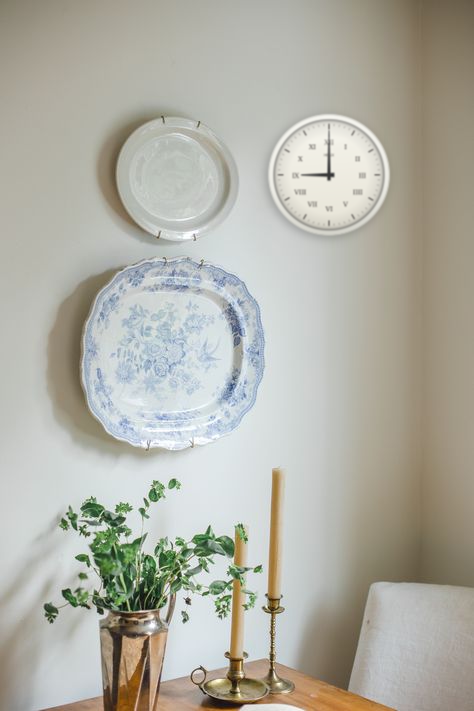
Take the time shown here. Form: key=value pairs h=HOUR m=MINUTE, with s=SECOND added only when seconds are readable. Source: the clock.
h=9 m=0
